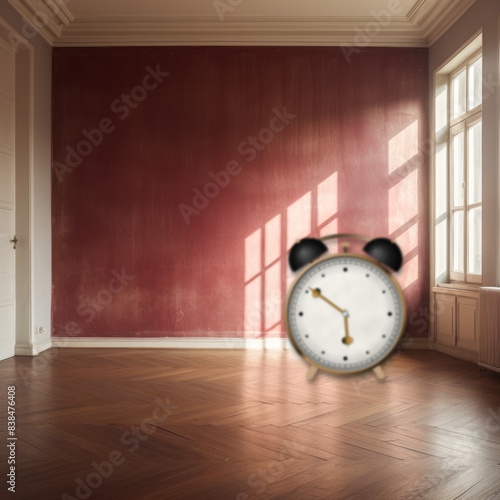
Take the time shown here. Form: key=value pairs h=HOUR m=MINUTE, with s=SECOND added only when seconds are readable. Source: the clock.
h=5 m=51
